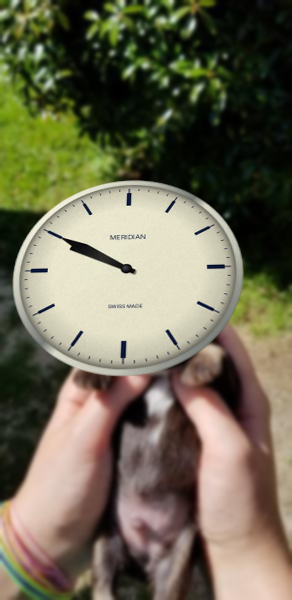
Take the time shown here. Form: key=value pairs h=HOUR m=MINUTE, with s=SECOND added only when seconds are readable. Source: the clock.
h=9 m=50
